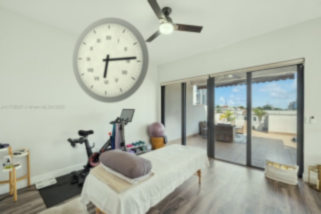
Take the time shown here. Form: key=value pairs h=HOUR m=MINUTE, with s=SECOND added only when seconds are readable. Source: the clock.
h=6 m=14
